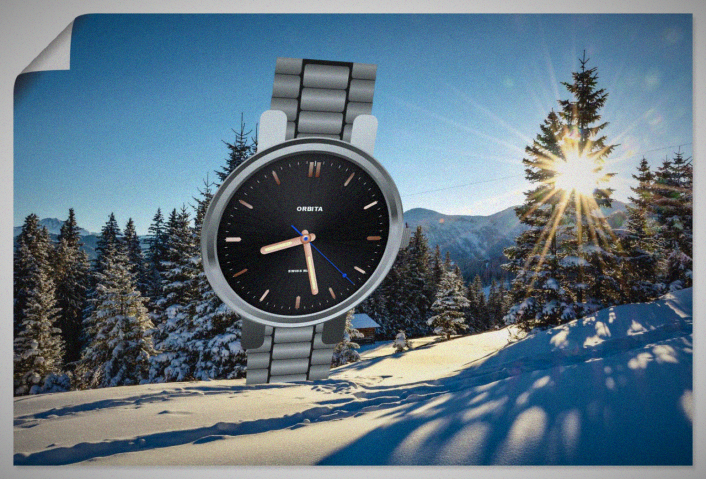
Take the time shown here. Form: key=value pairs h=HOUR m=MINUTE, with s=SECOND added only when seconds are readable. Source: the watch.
h=8 m=27 s=22
